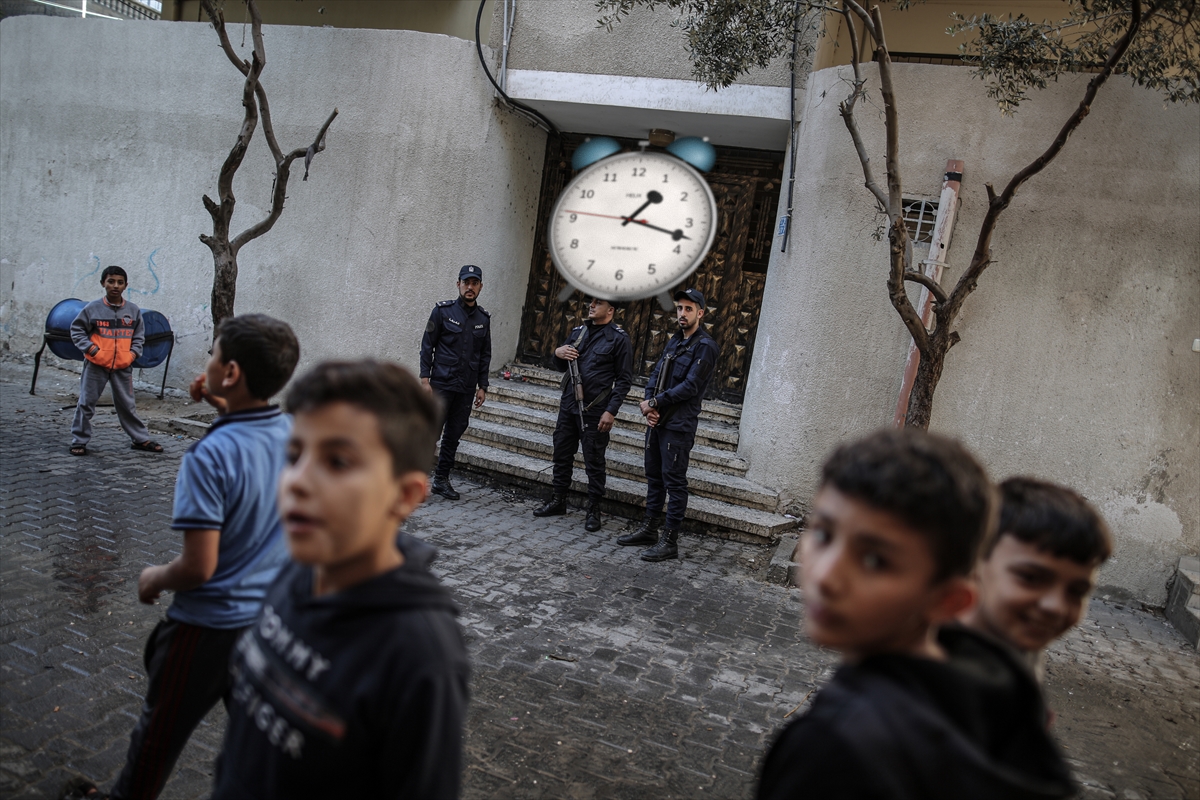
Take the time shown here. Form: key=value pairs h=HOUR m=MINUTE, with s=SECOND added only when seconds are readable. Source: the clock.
h=1 m=17 s=46
